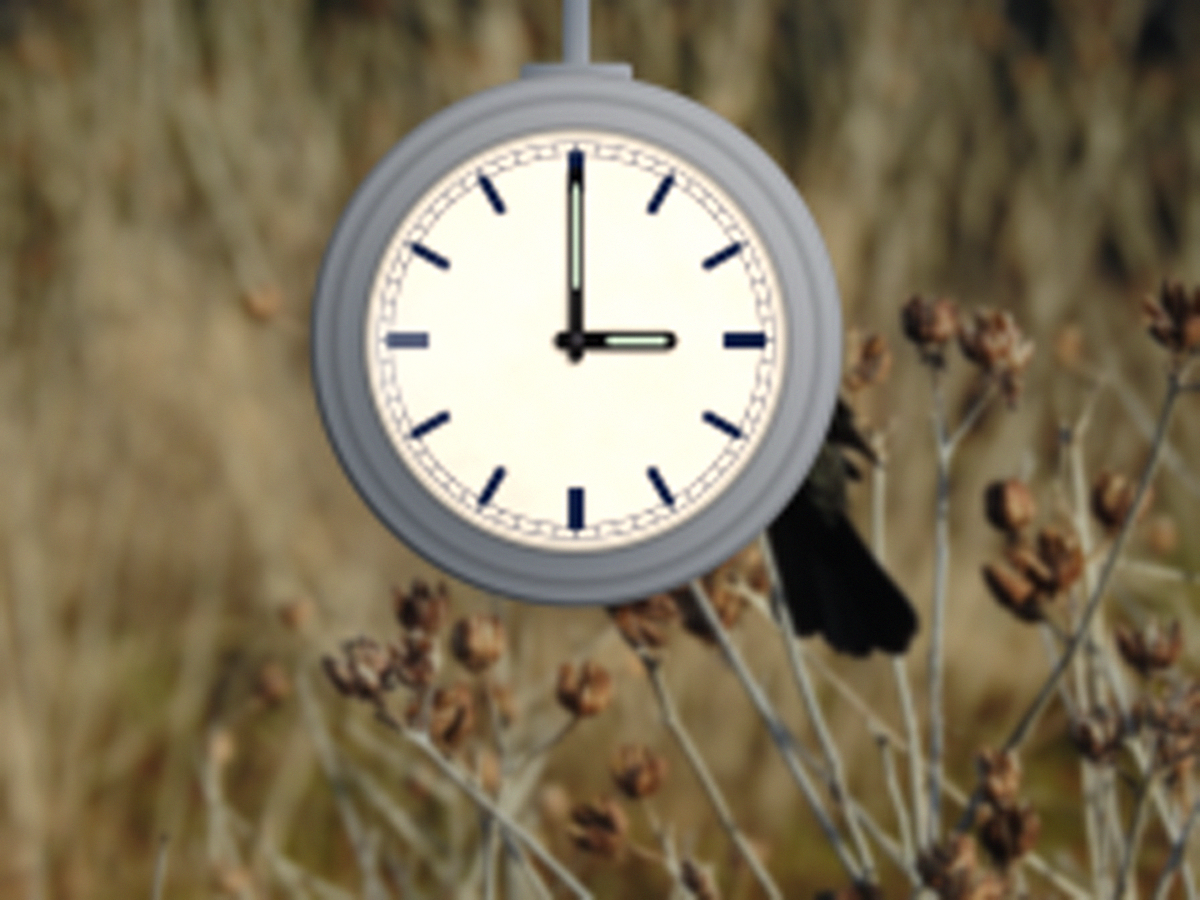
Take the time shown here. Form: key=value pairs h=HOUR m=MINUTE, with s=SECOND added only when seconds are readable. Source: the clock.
h=3 m=0
